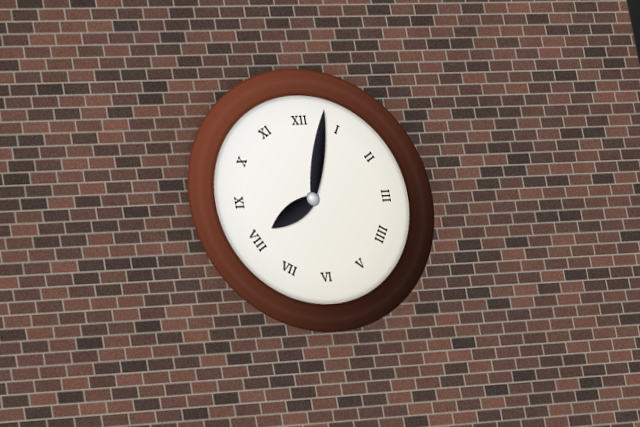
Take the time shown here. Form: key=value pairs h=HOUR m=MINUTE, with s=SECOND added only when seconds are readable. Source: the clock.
h=8 m=3
